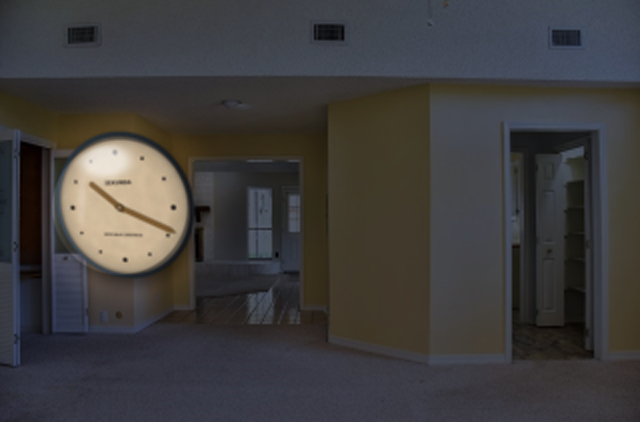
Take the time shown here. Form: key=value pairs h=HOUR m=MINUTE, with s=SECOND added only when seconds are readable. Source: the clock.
h=10 m=19
